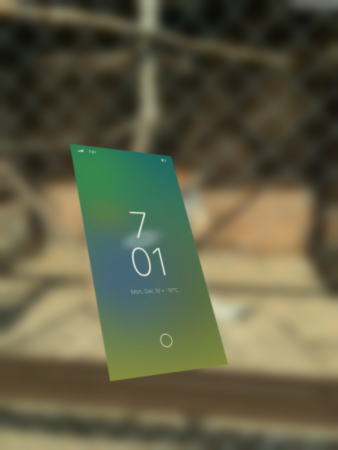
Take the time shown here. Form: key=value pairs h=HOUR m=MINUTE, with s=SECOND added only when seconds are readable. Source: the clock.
h=7 m=1
